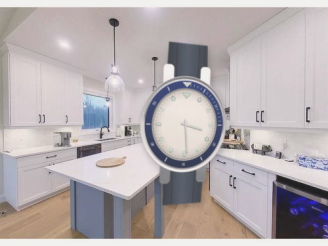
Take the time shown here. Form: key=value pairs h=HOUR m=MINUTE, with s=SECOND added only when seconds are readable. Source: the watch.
h=3 m=29
